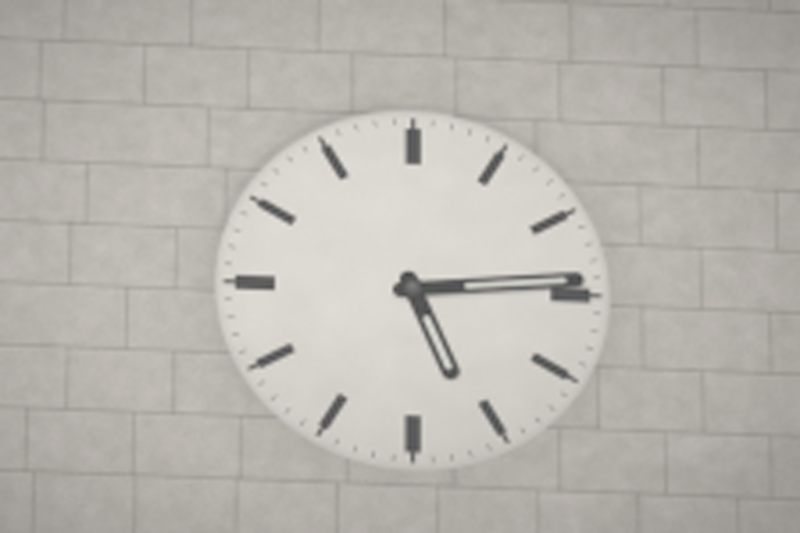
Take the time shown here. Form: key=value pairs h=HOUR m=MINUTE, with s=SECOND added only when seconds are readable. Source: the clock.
h=5 m=14
